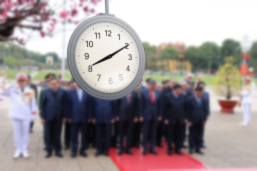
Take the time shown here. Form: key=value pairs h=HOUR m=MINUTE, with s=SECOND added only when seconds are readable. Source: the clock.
h=8 m=10
